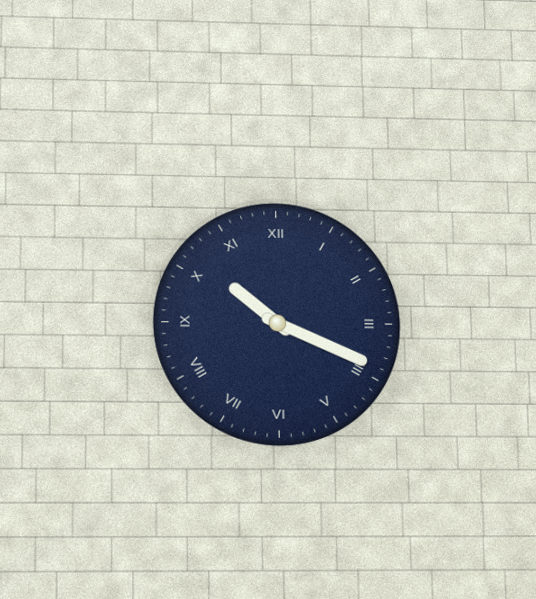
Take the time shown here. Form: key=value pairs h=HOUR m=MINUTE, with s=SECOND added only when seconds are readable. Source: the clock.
h=10 m=19
